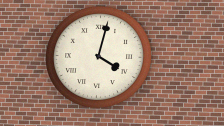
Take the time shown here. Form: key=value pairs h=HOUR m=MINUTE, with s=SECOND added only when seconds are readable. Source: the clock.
h=4 m=2
